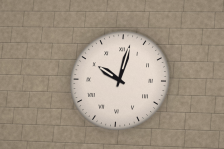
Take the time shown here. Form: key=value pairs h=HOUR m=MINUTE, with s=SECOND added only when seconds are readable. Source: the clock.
h=10 m=2
